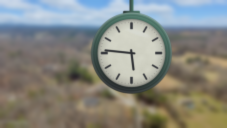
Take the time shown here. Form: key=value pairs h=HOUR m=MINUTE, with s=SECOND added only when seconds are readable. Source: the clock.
h=5 m=46
